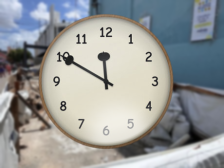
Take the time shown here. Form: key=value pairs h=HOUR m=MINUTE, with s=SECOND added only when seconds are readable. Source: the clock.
h=11 m=50
